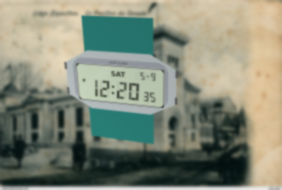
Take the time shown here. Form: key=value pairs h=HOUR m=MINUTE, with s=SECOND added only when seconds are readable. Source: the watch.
h=12 m=20
